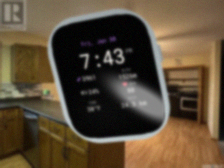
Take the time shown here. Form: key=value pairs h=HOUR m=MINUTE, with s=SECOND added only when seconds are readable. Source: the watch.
h=7 m=43
